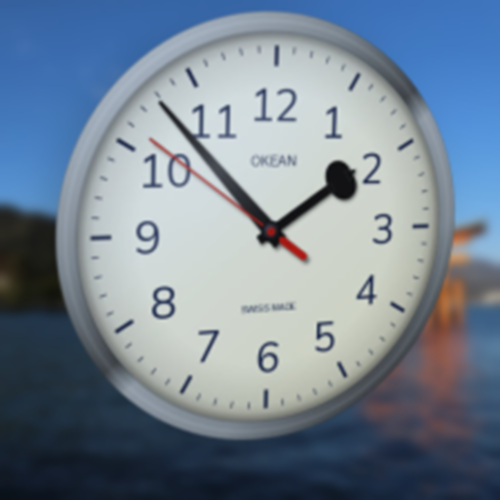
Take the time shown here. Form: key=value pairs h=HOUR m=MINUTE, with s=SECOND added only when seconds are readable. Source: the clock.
h=1 m=52 s=51
